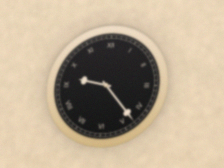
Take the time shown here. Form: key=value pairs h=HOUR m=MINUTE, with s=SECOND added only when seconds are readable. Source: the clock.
h=9 m=23
